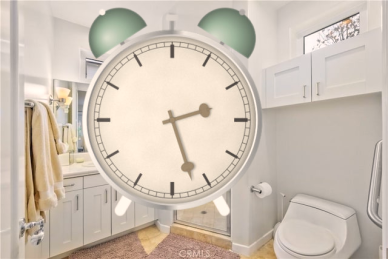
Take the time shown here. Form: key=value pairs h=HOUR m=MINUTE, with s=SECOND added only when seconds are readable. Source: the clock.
h=2 m=27
